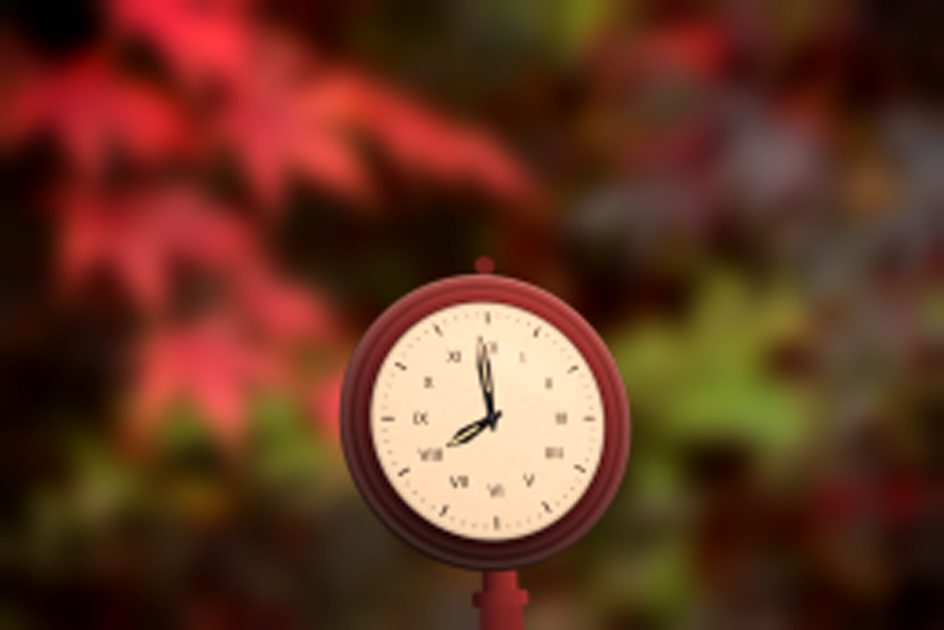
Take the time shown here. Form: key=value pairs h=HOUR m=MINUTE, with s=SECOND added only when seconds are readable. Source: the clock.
h=7 m=59
